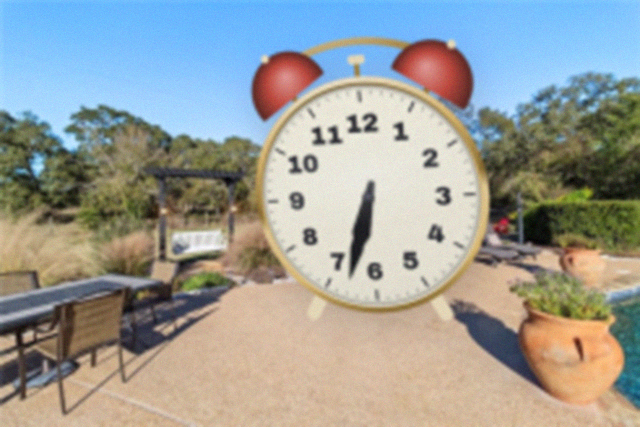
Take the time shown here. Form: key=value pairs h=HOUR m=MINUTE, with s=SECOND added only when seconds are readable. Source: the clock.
h=6 m=33
